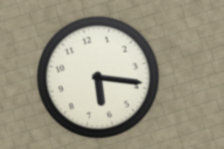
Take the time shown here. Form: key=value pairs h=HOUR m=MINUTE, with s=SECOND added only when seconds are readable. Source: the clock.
h=6 m=19
